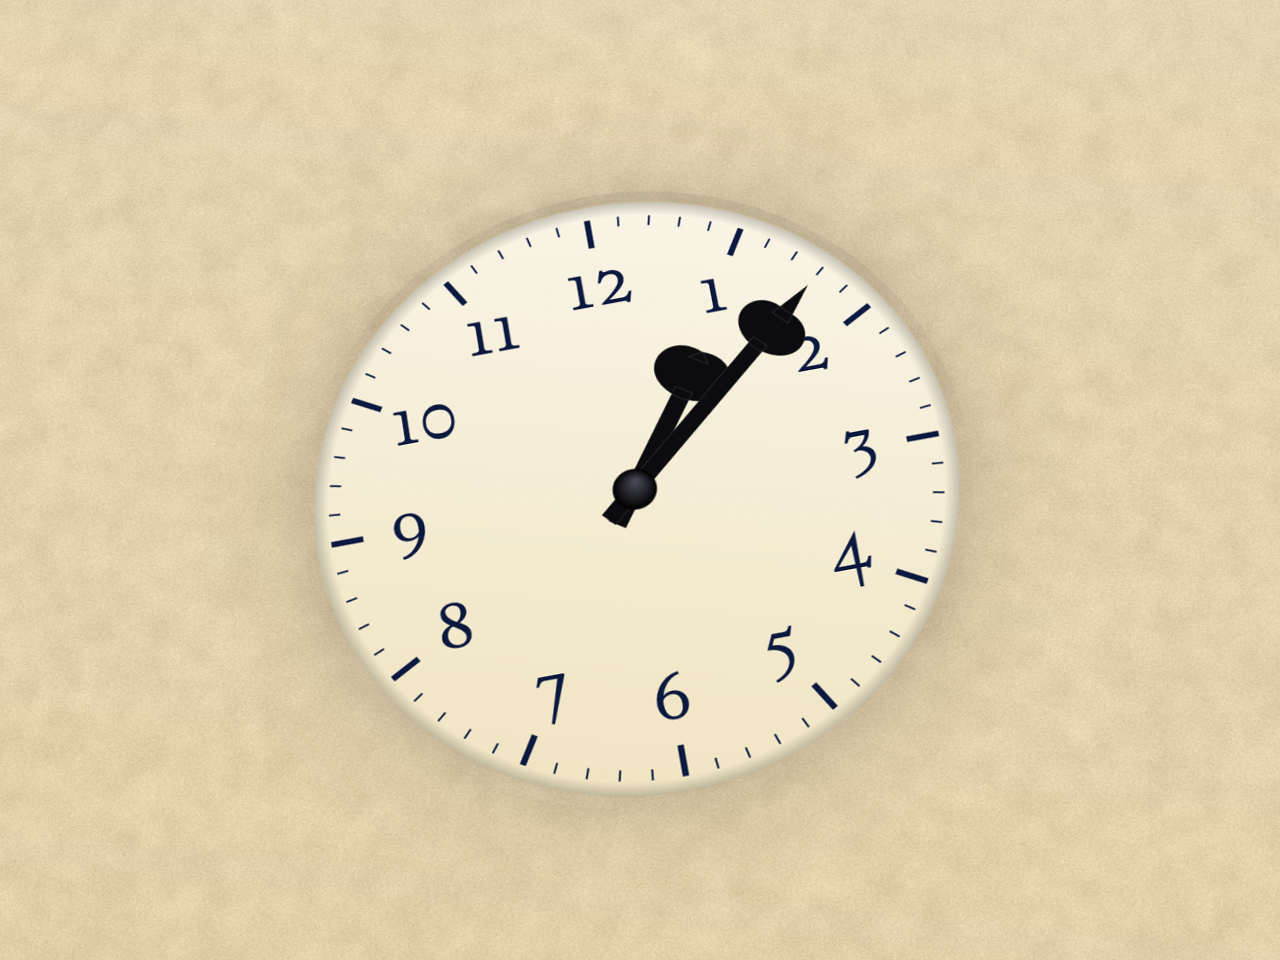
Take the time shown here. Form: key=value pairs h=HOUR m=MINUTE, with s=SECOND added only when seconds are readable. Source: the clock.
h=1 m=8
